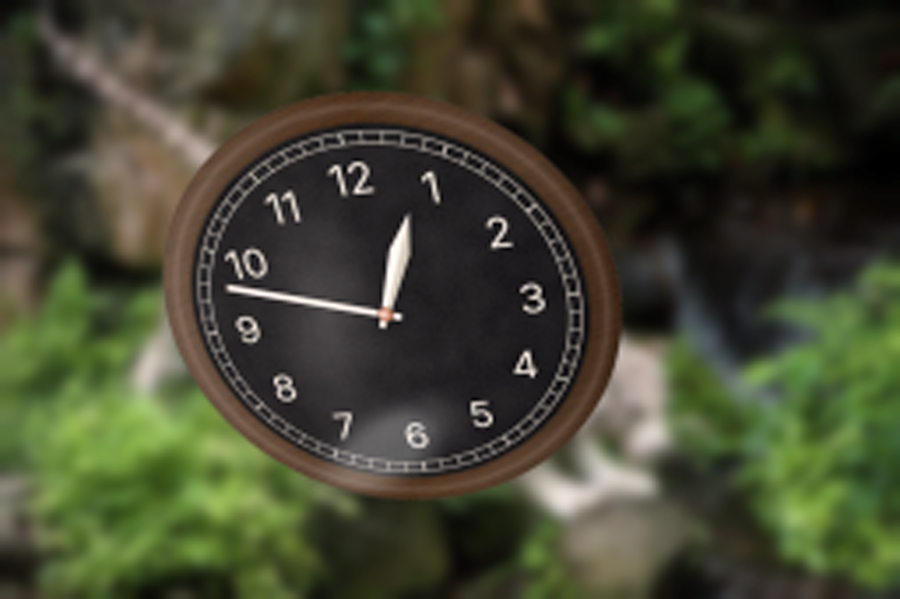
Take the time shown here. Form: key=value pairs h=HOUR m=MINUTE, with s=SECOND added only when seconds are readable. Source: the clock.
h=12 m=48
